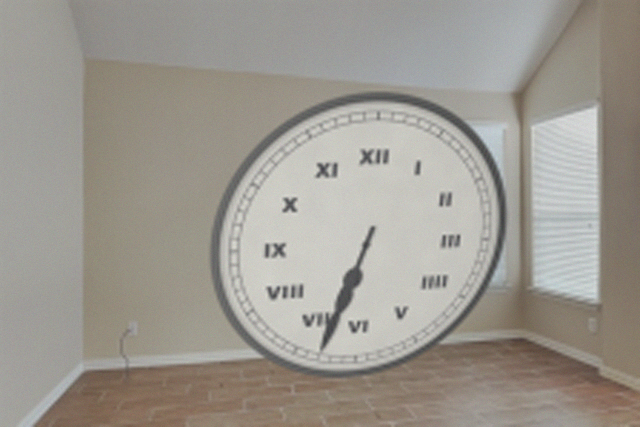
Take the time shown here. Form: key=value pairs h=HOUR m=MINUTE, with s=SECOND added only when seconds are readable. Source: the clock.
h=6 m=33
